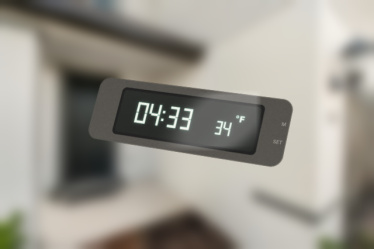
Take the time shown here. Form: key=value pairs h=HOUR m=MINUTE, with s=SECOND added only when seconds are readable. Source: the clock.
h=4 m=33
